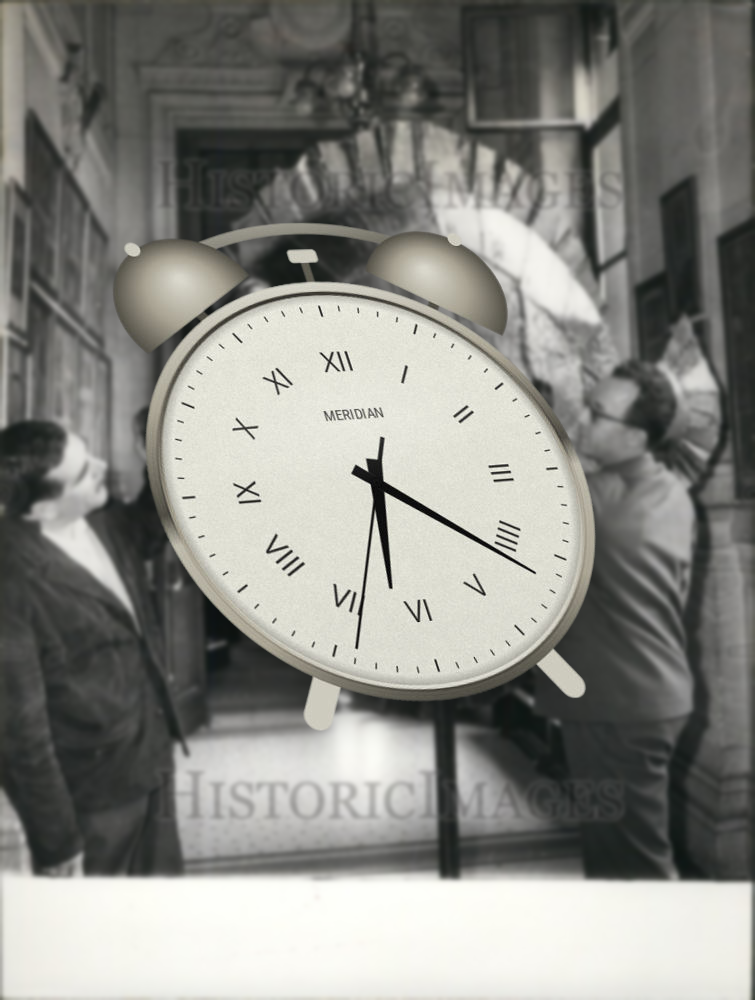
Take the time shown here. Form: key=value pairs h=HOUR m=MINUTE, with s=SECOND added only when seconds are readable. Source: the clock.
h=6 m=21 s=34
